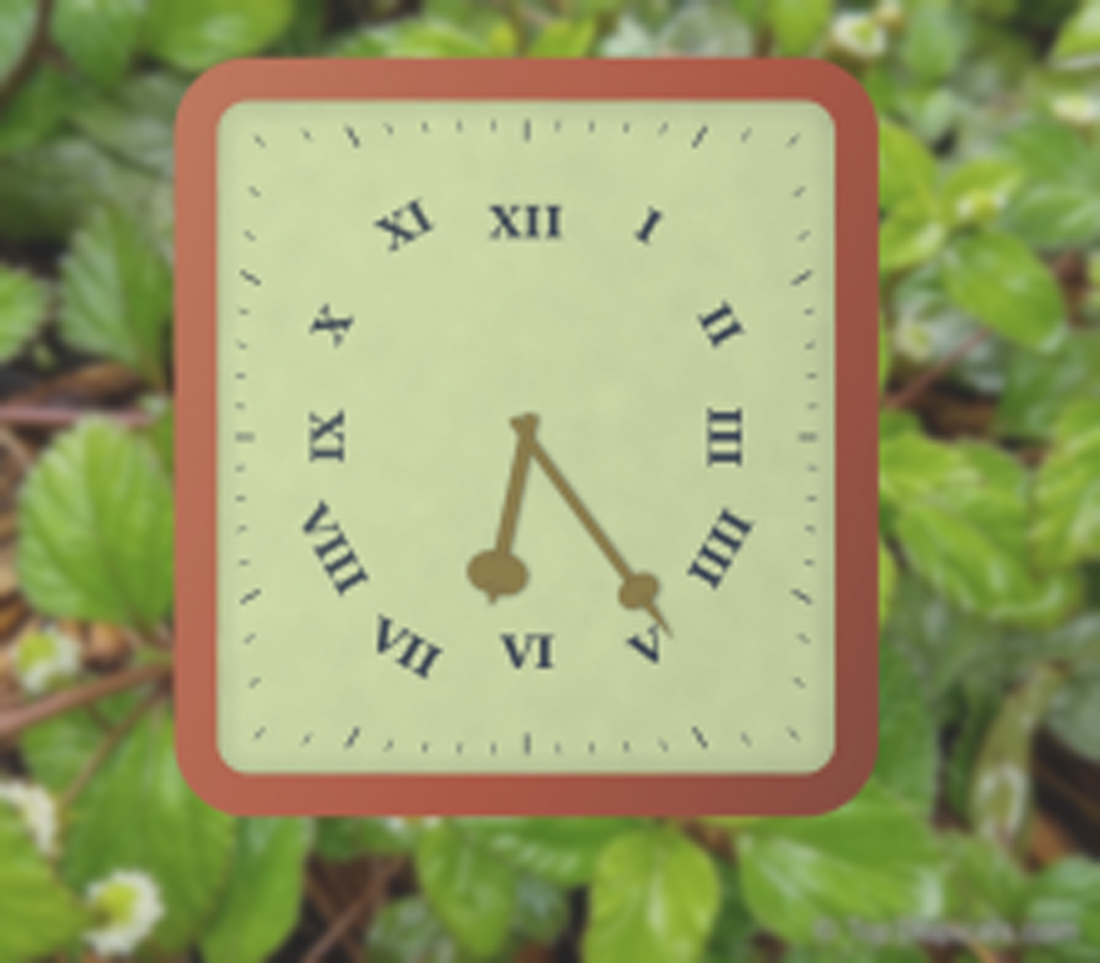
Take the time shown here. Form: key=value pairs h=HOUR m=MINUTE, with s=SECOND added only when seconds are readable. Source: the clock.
h=6 m=24
